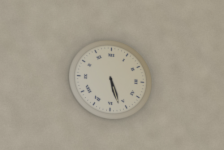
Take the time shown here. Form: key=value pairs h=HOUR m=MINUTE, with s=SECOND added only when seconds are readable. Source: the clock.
h=5 m=27
